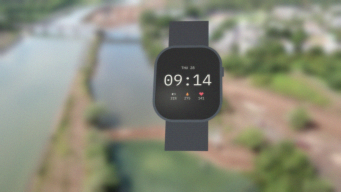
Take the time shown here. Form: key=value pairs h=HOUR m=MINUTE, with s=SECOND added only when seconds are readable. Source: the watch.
h=9 m=14
